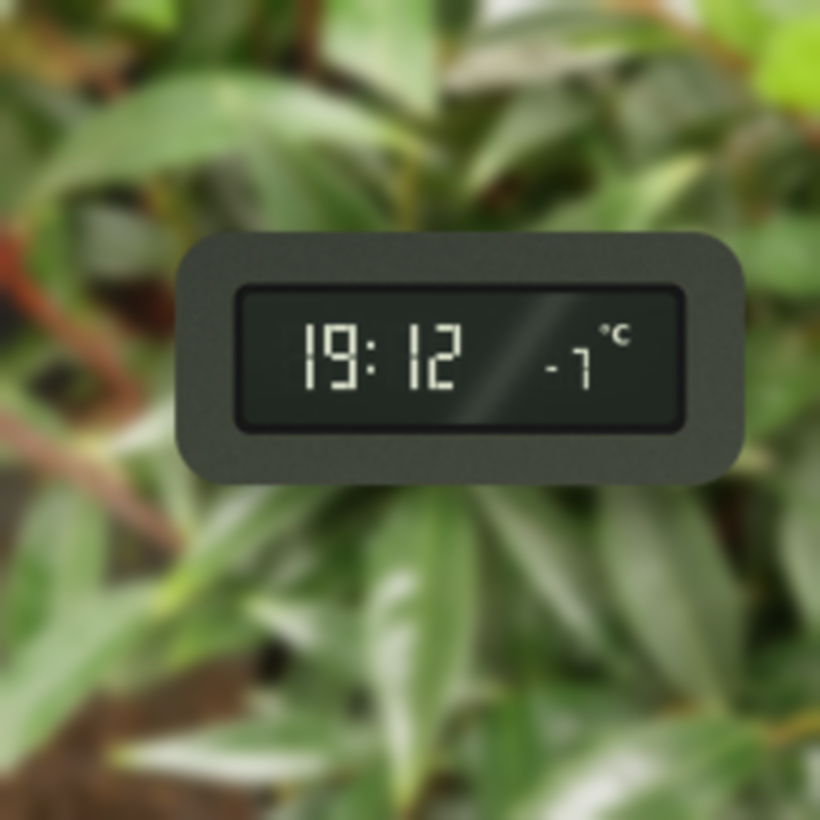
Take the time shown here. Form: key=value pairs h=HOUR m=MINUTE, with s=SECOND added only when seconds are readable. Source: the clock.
h=19 m=12
